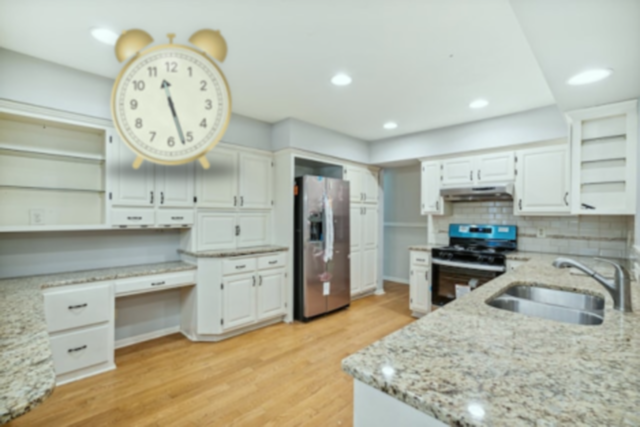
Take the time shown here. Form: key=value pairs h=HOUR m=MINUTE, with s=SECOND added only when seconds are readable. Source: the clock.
h=11 m=27
